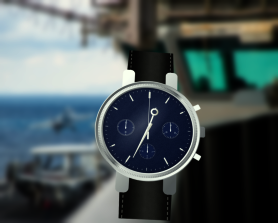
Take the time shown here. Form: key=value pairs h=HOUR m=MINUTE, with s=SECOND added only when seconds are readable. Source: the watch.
h=12 m=34
